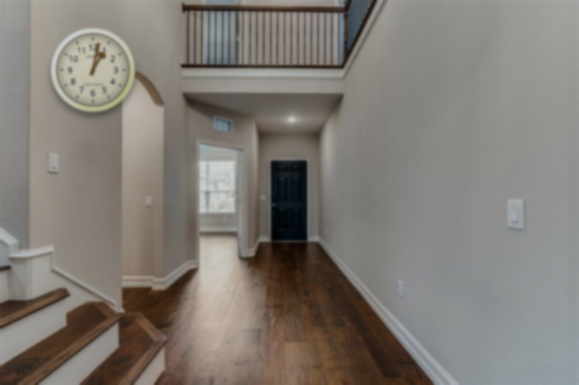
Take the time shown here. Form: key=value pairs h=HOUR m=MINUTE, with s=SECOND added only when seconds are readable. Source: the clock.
h=1 m=2
